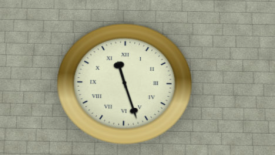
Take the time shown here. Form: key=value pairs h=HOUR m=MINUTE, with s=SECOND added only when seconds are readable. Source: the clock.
h=11 m=27
